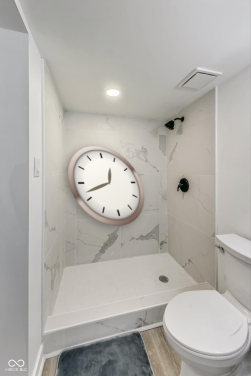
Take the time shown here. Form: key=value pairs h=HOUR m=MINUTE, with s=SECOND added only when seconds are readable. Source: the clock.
h=12 m=42
